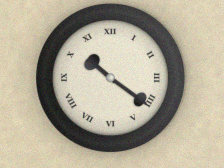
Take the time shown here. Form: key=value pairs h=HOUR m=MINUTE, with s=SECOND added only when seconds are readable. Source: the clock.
h=10 m=21
